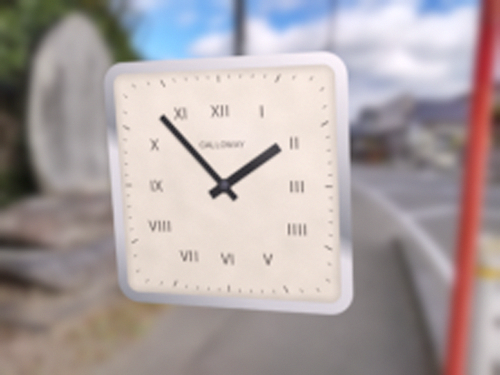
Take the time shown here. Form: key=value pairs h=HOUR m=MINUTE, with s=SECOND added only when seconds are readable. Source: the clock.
h=1 m=53
